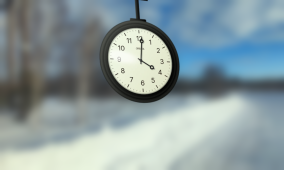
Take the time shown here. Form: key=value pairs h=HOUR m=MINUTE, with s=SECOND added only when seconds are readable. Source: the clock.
h=4 m=1
